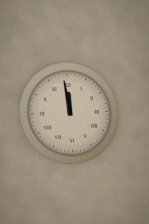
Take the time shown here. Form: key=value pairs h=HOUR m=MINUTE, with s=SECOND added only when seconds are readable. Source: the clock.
h=11 m=59
